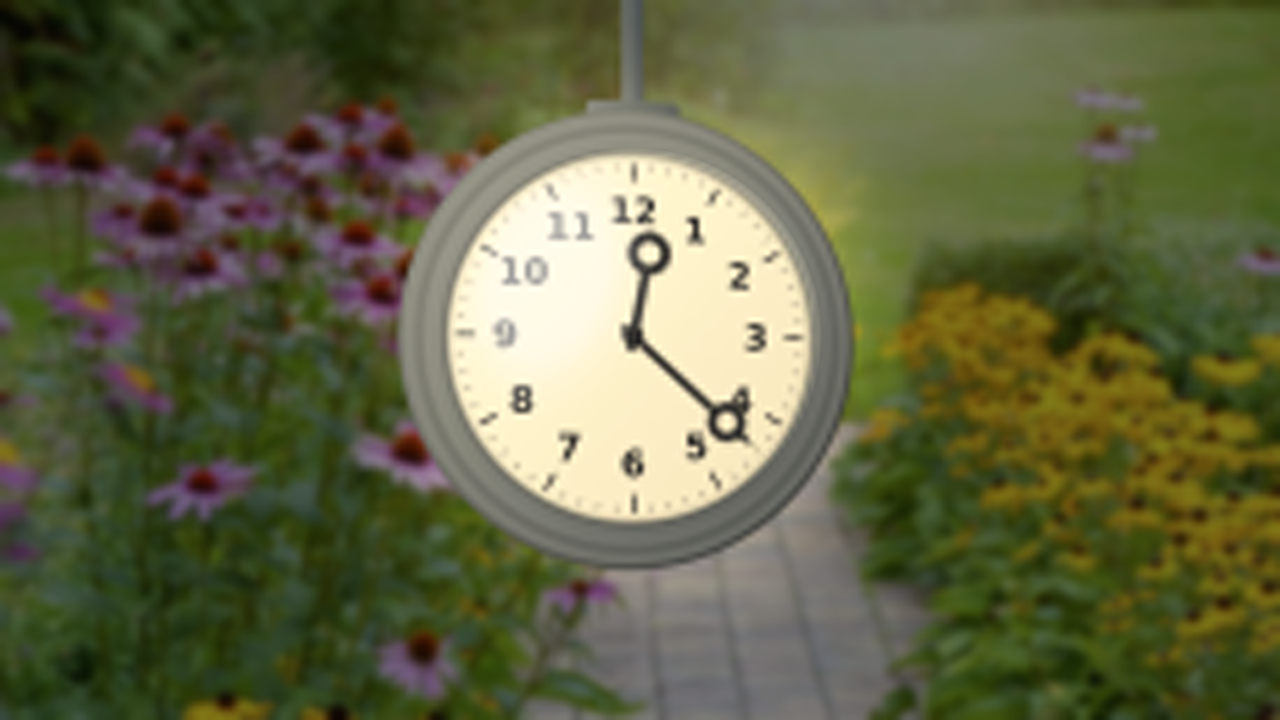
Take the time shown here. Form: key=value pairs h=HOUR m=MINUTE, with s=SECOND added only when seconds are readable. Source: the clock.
h=12 m=22
